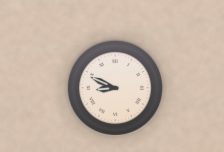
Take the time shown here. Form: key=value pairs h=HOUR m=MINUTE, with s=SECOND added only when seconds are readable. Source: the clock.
h=8 m=49
